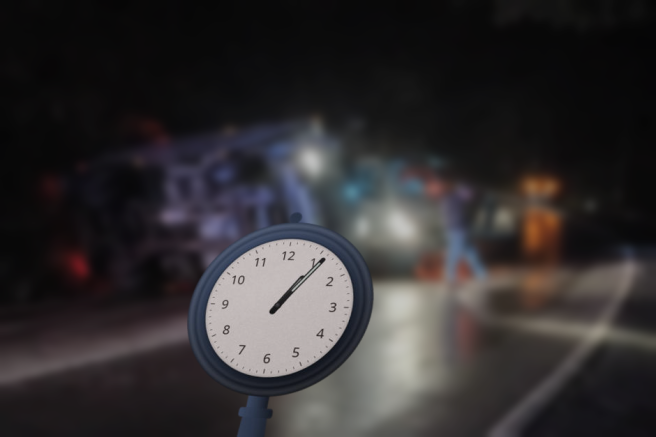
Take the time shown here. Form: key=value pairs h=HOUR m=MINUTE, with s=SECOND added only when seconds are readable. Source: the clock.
h=1 m=6
